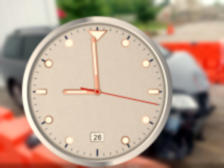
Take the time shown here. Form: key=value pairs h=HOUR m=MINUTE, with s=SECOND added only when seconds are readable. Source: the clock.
h=8 m=59 s=17
